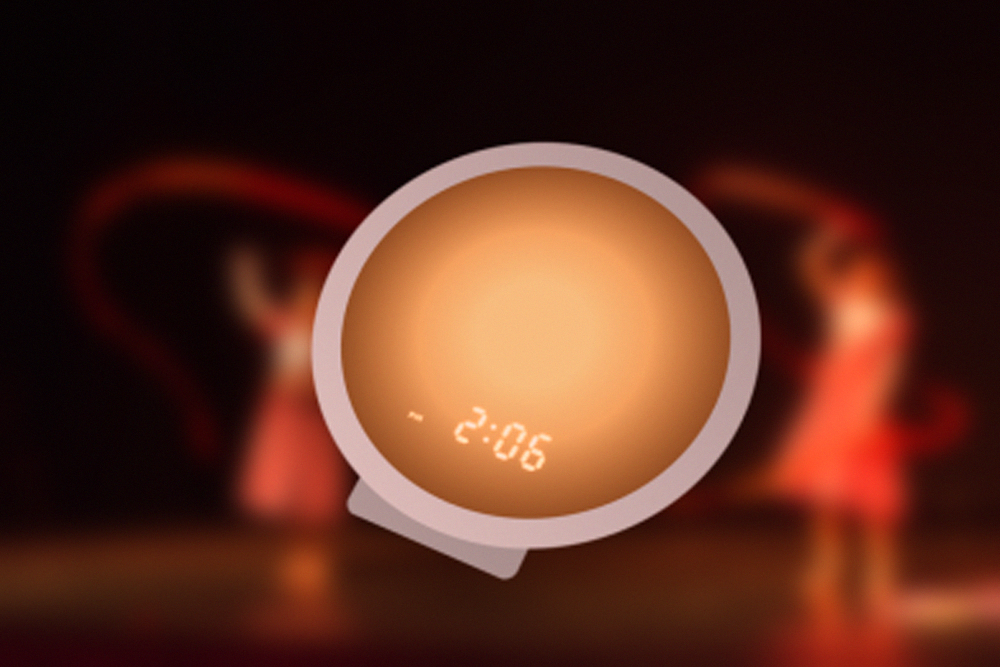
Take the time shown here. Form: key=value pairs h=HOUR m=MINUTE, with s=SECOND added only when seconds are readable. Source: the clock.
h=2 m=6
